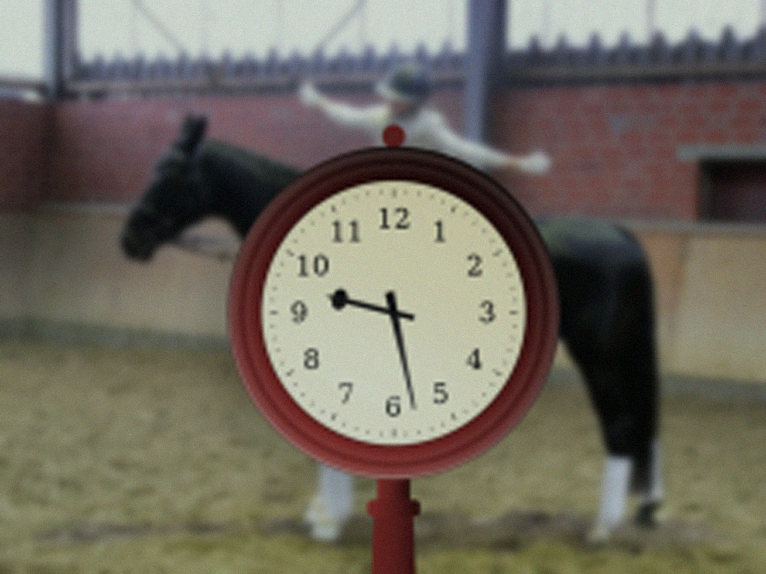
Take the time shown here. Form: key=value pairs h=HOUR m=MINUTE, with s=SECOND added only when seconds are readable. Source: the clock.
h=9 m=28
